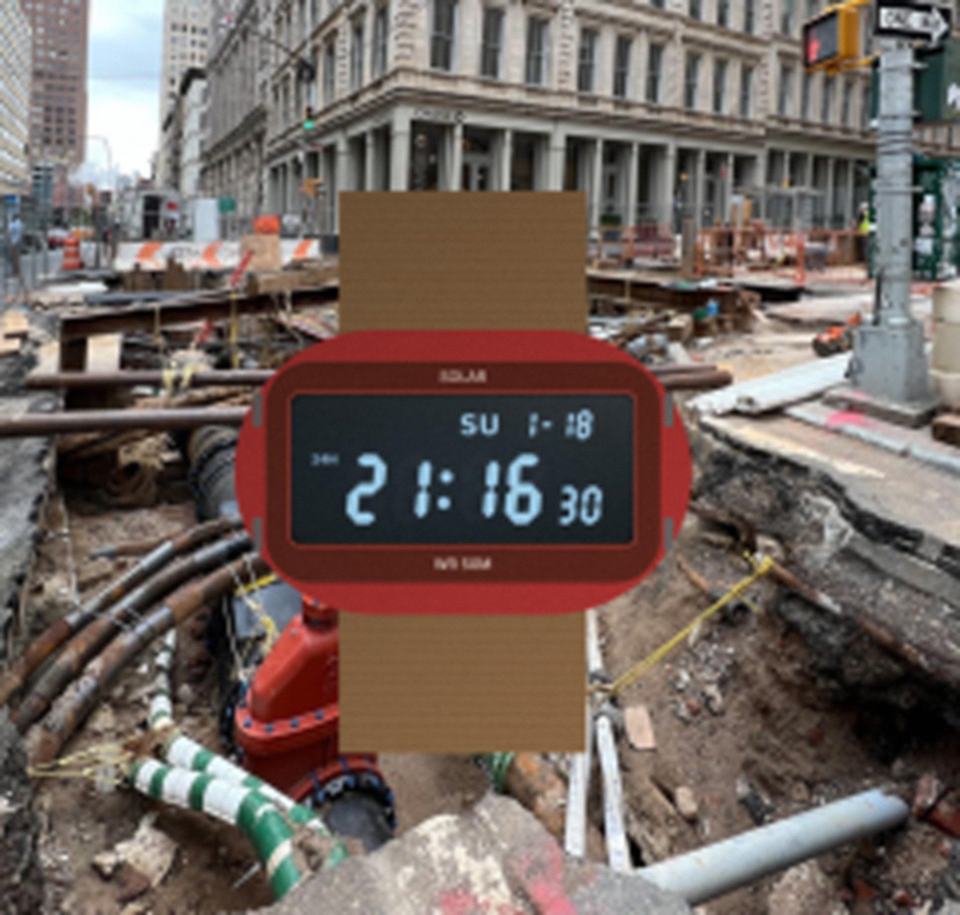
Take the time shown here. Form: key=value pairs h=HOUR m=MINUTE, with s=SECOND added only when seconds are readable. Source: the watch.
h=21 m=16 s=30
